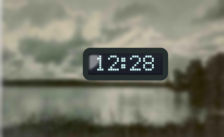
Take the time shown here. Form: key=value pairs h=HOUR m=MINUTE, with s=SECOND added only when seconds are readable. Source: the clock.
h=12 m=28
